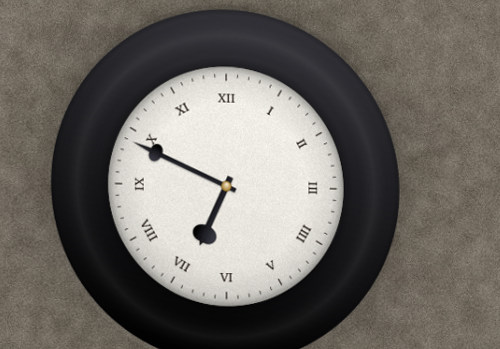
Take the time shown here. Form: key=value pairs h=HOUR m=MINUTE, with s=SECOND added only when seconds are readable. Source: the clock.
h=6 m=49
